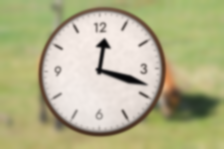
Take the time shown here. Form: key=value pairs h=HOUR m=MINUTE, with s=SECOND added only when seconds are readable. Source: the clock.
h=12 m=18
